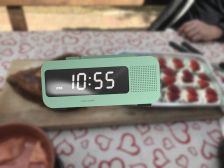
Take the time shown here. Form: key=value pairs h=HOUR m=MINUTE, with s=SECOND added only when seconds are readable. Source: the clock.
h=10 m=55
